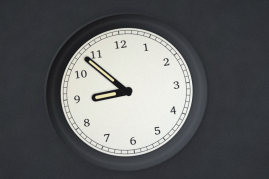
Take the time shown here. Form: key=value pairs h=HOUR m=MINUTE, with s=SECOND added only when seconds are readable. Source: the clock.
h=8 m=53
